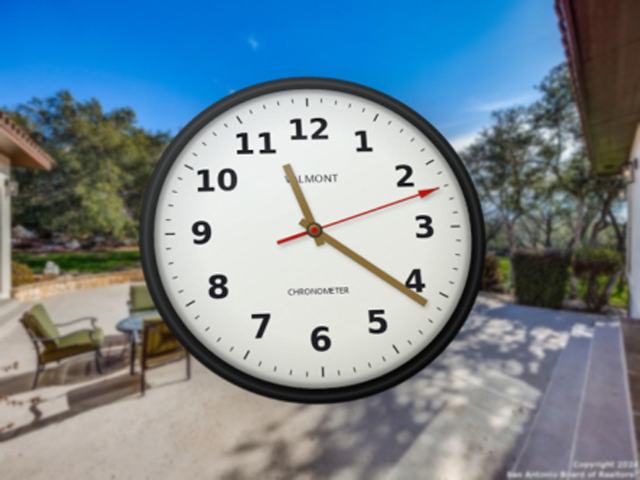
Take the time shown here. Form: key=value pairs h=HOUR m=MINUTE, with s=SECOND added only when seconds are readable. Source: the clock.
h=11 m=21 s=12
